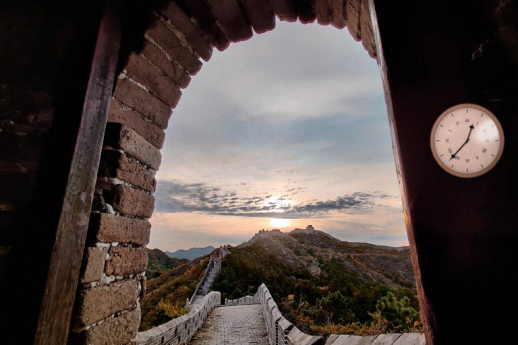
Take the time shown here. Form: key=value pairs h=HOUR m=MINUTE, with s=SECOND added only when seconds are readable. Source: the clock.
h=12 m=37
